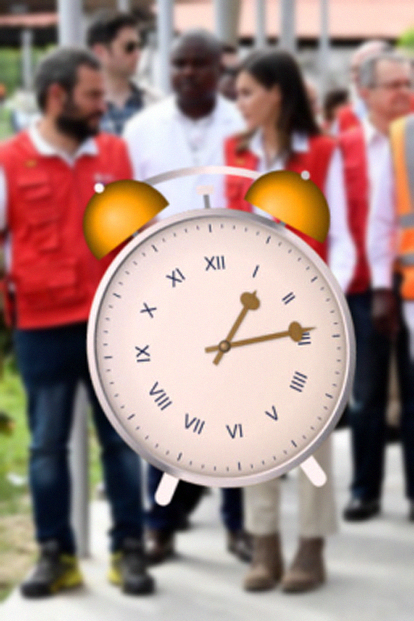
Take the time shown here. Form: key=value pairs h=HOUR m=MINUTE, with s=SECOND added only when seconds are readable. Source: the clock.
h=1 m=14
